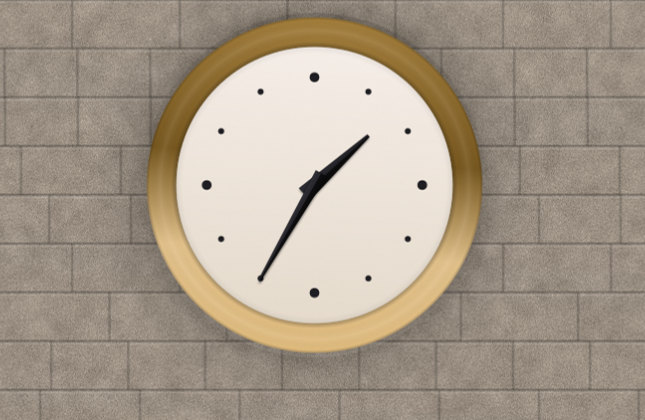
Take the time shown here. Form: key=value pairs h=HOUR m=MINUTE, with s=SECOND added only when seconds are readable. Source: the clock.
h=1 m=35
